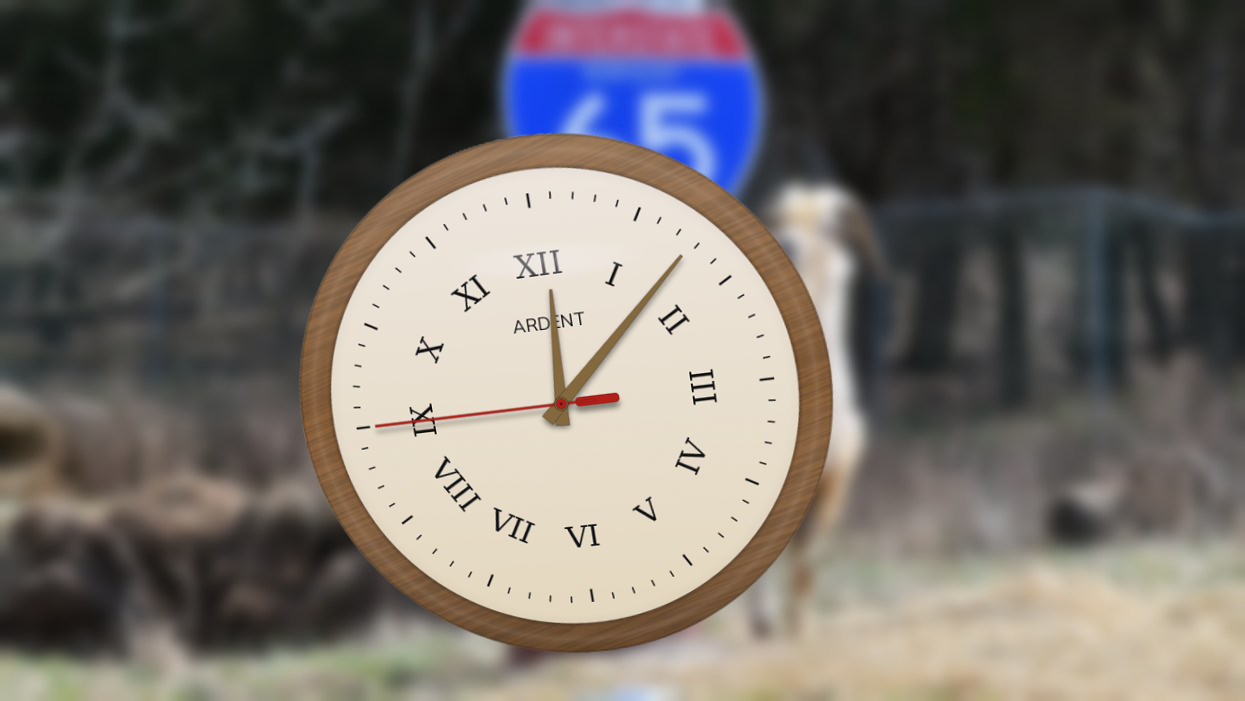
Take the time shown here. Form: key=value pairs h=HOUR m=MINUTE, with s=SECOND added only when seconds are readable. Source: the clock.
h=12 m=7 s=45
